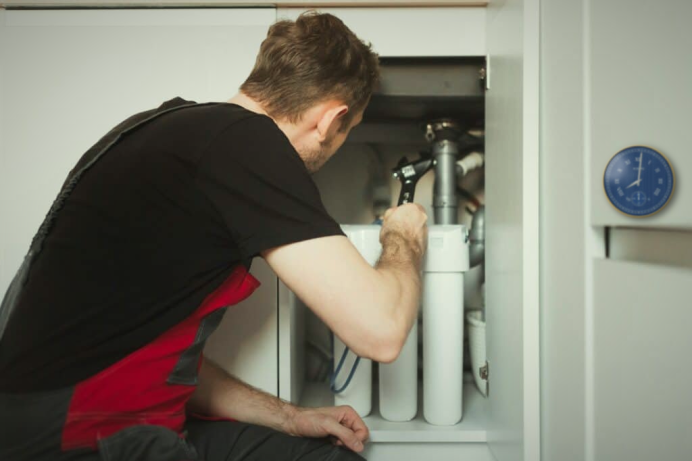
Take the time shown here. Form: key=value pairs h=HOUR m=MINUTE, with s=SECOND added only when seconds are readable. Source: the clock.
h=8 m=1
